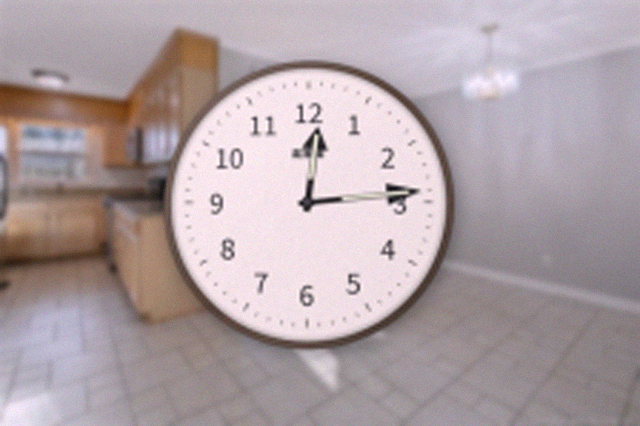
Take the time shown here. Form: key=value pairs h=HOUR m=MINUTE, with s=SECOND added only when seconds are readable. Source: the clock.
h=12 m=14
